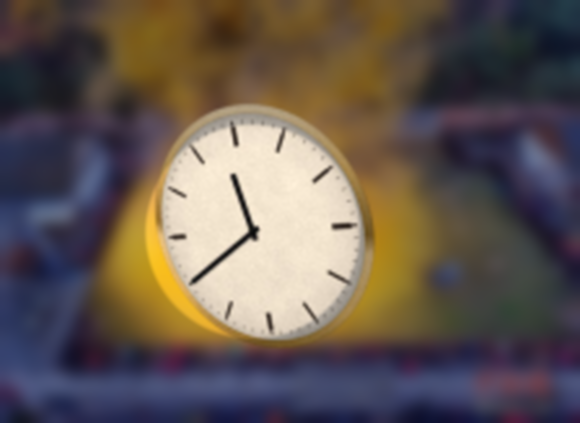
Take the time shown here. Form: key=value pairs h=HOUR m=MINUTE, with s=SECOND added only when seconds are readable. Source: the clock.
h=11 m=40
